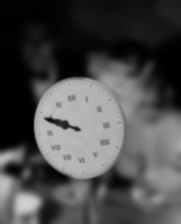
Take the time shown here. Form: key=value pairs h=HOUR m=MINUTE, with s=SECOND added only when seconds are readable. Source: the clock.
h=9 m=49
